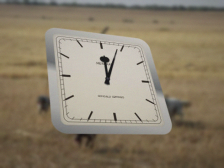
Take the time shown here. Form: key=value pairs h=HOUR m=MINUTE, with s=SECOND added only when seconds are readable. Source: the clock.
h=12 m=4
